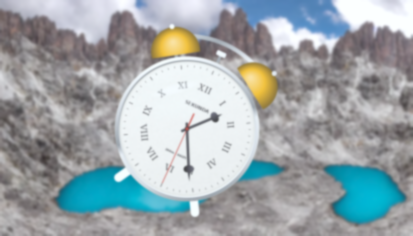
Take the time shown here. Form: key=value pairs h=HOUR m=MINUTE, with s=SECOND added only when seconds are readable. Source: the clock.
h=1 m=25 s=30
